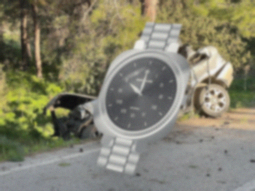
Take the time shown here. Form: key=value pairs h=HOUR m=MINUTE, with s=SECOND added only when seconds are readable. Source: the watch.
h=10 m=0
